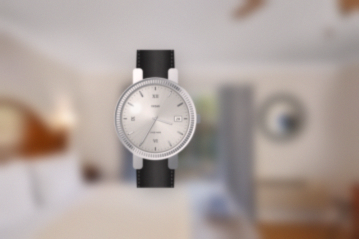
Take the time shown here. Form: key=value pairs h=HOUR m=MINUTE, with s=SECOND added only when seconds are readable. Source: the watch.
h=3 m=35
